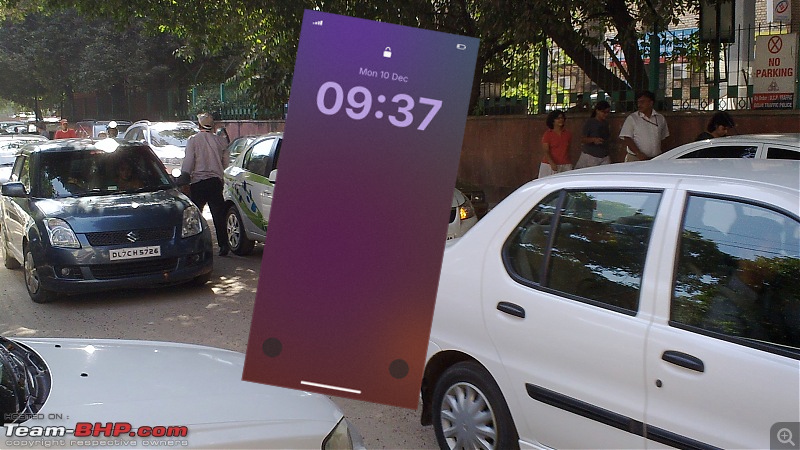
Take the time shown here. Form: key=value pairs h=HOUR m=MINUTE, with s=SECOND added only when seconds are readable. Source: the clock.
h=9 m=37
